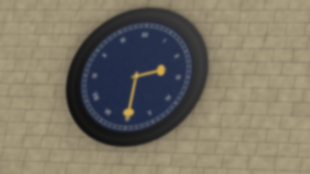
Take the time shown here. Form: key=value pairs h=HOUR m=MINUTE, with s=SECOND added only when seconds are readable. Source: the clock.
h=2 m=30
